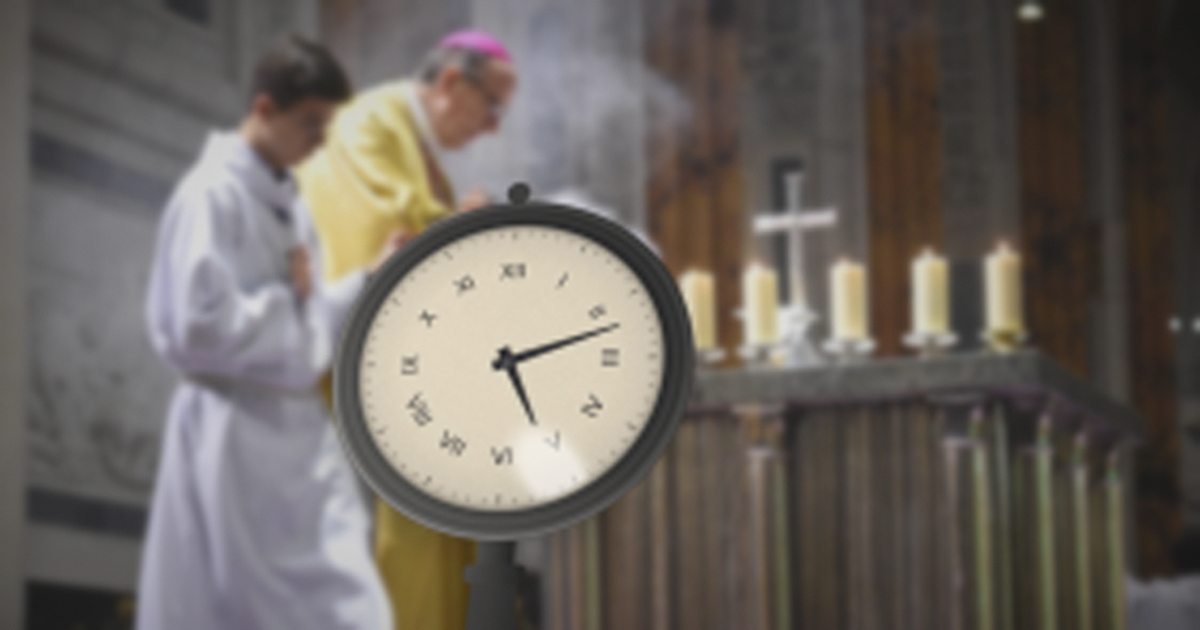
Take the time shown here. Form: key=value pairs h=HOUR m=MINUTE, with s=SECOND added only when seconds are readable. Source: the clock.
h=5 m=12
